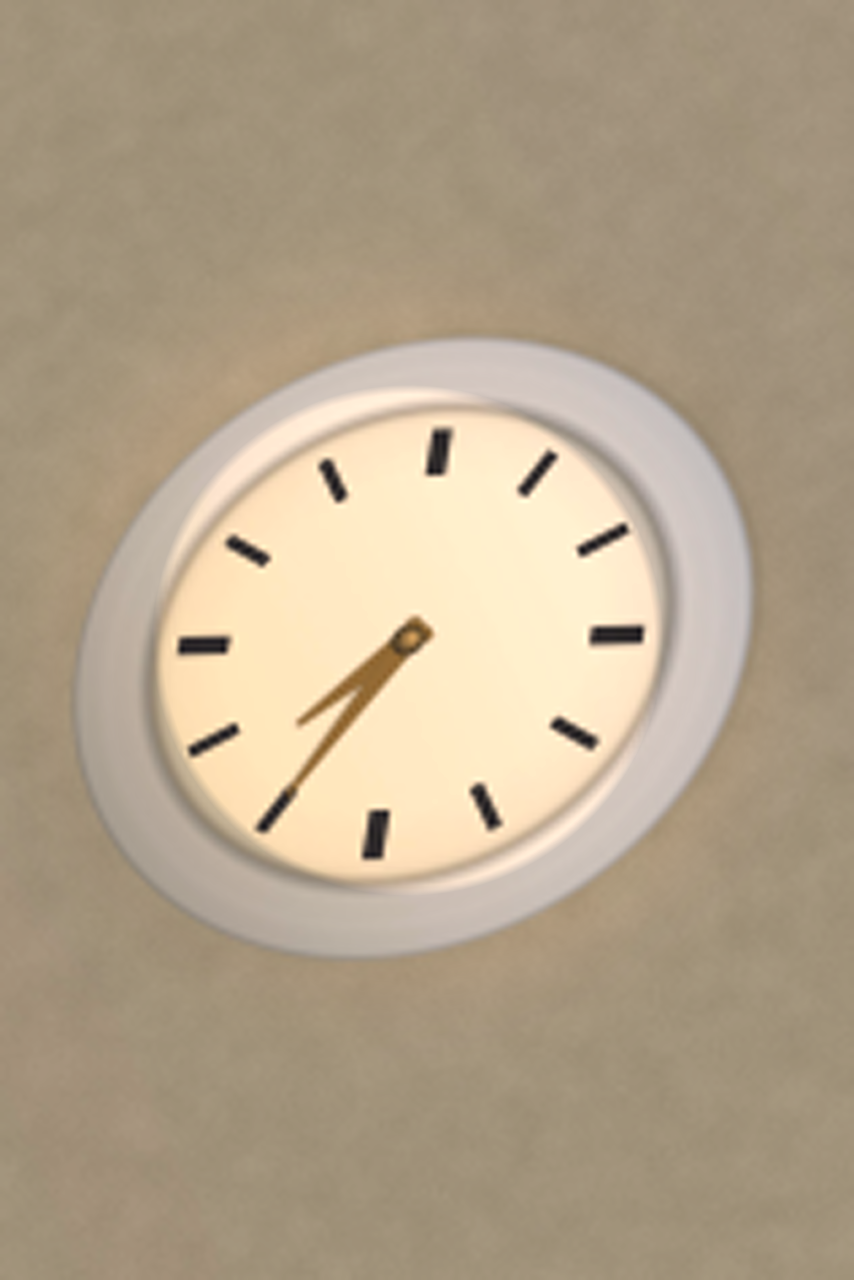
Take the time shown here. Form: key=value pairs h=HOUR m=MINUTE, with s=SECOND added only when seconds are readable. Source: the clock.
h=7 m=35
